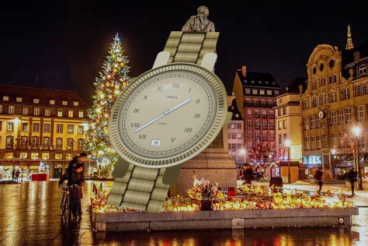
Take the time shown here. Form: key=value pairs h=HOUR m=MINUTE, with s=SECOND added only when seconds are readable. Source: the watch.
h=1 m=38
